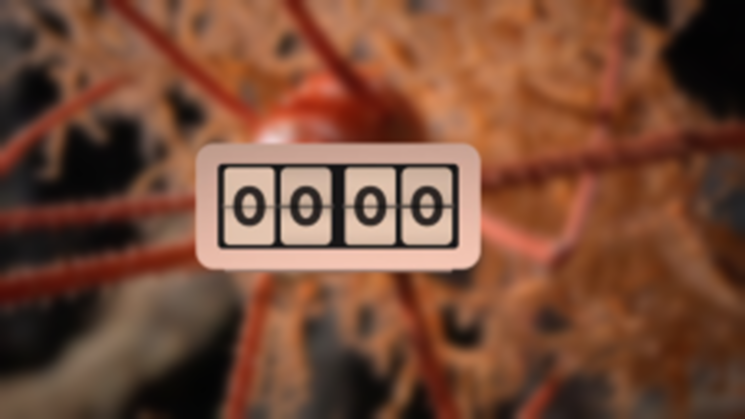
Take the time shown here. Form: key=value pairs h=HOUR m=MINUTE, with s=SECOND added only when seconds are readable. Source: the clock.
h=0 m=0
